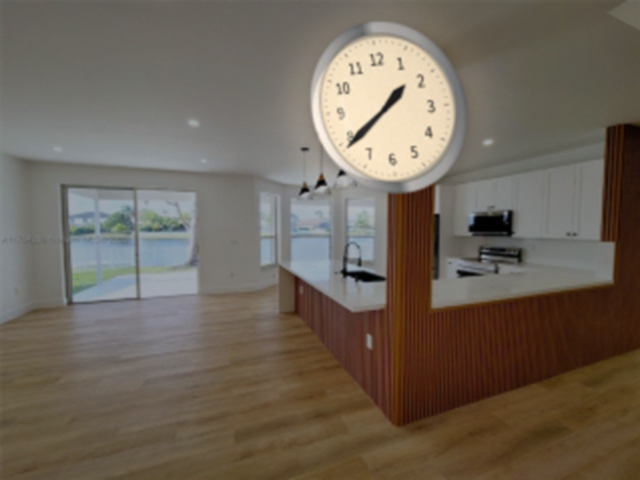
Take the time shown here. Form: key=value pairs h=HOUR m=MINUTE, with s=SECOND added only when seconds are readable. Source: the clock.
h=1 m=39
